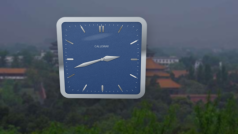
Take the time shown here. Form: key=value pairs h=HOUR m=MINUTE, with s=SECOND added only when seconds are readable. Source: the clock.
h=2 m=42
